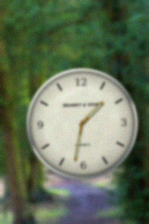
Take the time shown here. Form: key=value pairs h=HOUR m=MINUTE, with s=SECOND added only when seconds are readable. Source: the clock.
h=1 m=32
